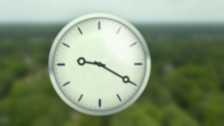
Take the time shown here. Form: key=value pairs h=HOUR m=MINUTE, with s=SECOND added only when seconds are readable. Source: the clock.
h=9 m=20
